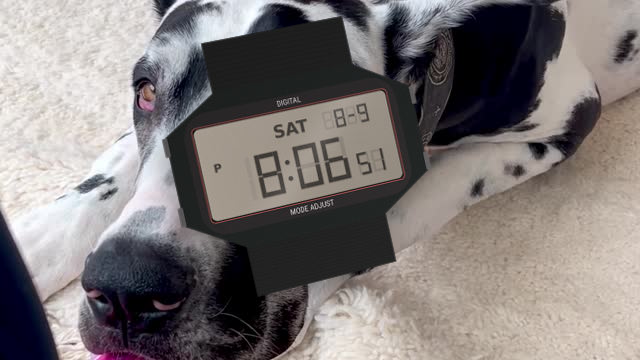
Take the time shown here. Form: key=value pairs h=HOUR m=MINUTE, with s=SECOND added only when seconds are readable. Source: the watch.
h=8 m=6 s=51
